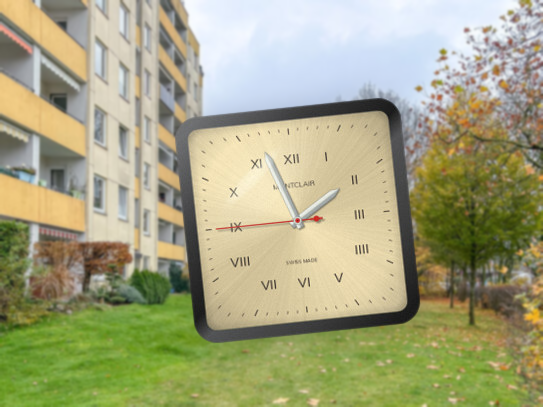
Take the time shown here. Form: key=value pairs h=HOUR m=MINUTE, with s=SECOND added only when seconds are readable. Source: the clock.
h=1 m=56 s=45
